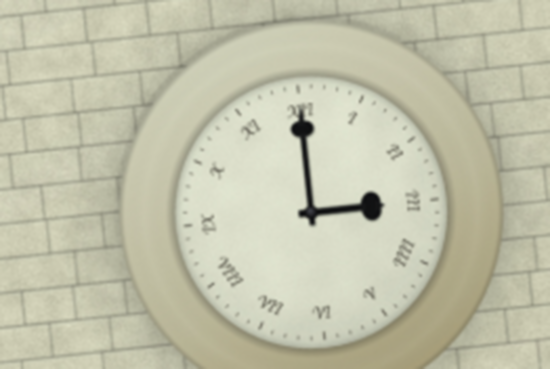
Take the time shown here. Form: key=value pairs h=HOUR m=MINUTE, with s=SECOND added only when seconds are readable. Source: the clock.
h=3 m=0
